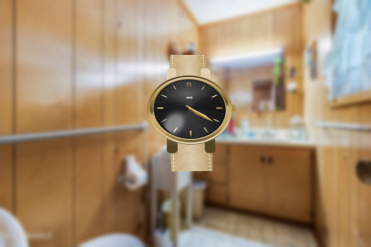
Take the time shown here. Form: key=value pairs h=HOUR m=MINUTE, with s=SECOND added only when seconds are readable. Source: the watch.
h=4 m=21
